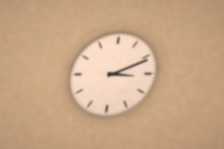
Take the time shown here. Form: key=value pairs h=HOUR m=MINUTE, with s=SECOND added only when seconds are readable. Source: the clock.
h=3 m=11
